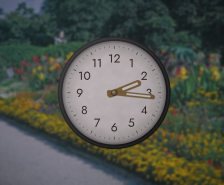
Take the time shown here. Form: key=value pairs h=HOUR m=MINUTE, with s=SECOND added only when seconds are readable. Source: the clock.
h=2 m=16
